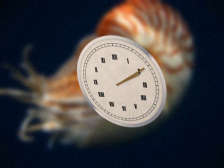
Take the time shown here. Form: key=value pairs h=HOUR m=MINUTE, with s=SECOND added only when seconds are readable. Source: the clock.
h=2 m=10
